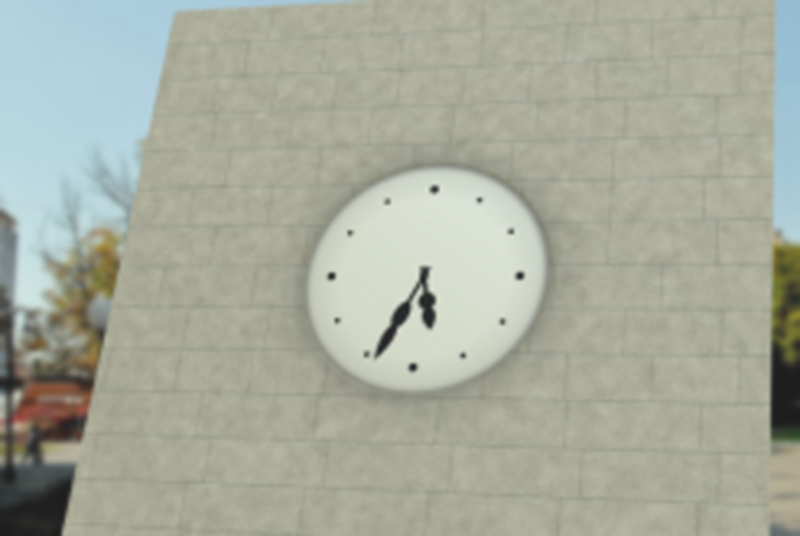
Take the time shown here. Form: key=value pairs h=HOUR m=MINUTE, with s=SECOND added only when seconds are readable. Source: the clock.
h=5 m=34
